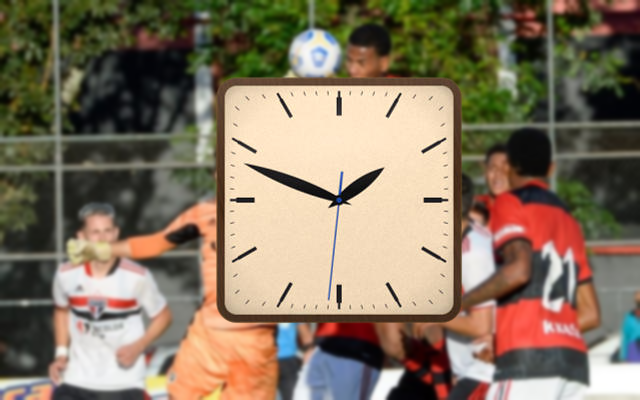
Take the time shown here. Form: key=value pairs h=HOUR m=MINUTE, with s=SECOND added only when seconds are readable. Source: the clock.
h=1 m=48 s=31
